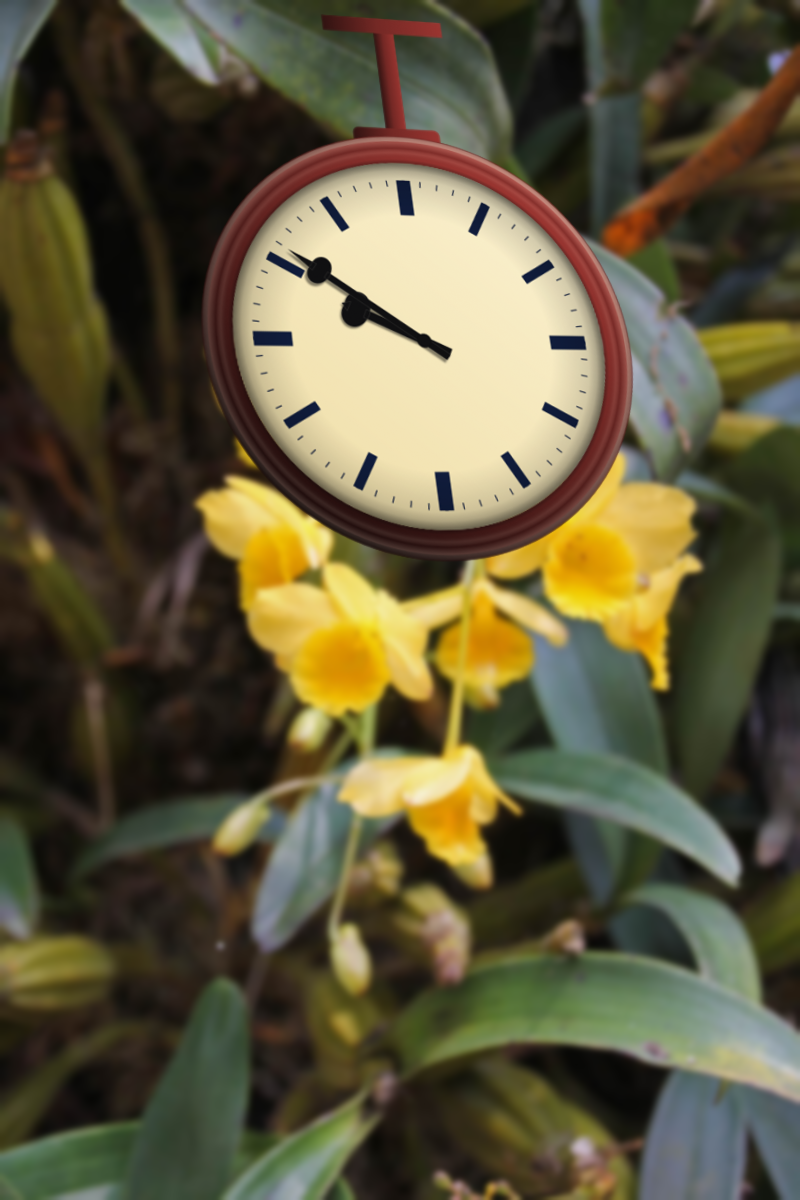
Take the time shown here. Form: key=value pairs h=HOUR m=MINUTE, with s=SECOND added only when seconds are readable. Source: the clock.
h=9 m=51
